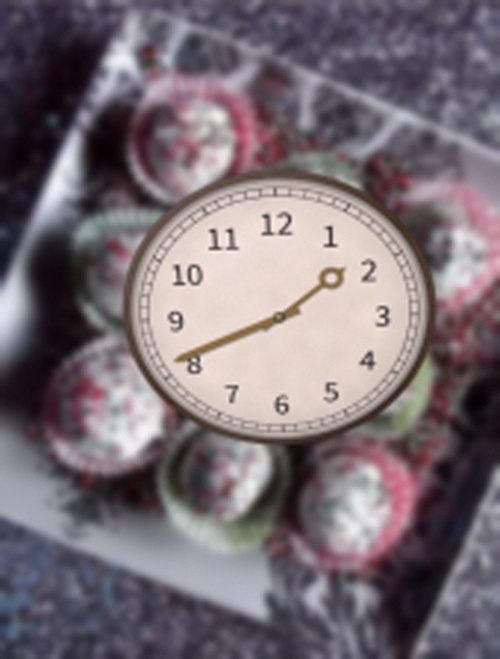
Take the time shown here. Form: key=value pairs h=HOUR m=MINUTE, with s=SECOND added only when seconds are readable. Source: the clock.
h=1 m=41
